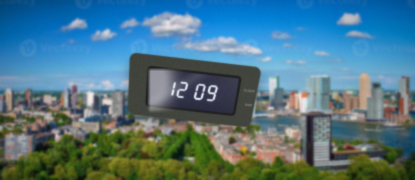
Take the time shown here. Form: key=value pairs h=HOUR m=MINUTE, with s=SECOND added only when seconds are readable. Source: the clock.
h=12 m=9
